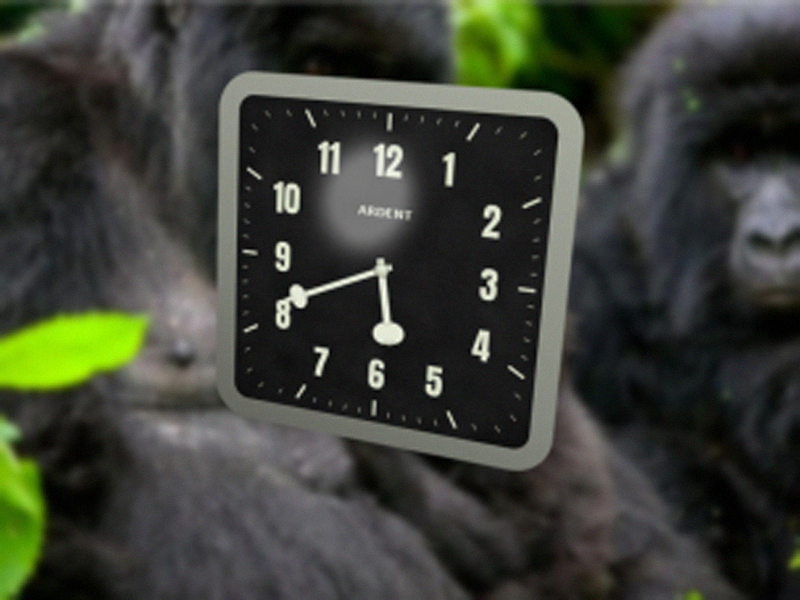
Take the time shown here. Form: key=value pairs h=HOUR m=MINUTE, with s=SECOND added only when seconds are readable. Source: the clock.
h=5 m=41
